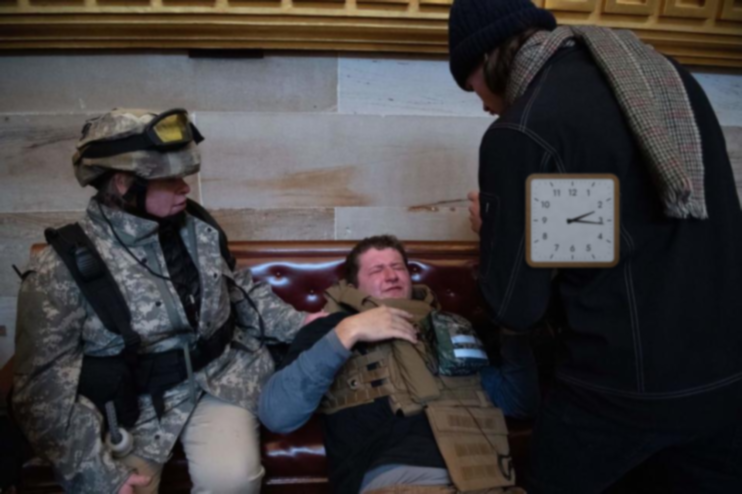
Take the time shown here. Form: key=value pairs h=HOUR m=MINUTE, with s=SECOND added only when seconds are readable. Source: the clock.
h=2 m=16
